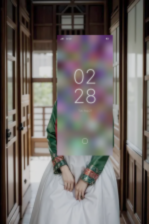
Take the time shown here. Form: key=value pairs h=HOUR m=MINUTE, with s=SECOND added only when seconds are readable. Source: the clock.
h=2 m=28
